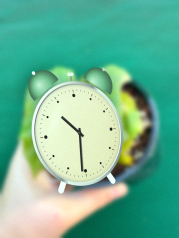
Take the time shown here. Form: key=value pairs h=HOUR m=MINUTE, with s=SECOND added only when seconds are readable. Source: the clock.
h=10 m=31
